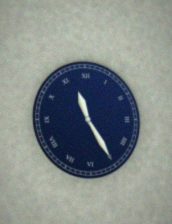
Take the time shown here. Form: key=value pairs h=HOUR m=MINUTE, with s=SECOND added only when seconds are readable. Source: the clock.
h=11 m=25
